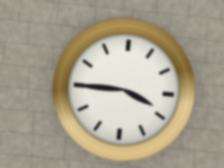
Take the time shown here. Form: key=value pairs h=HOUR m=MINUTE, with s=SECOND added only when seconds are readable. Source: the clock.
h=3 m=45
